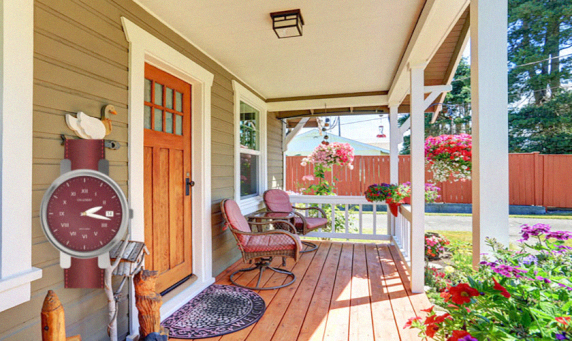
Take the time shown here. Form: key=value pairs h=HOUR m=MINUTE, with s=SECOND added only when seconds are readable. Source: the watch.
h=2 m=17
